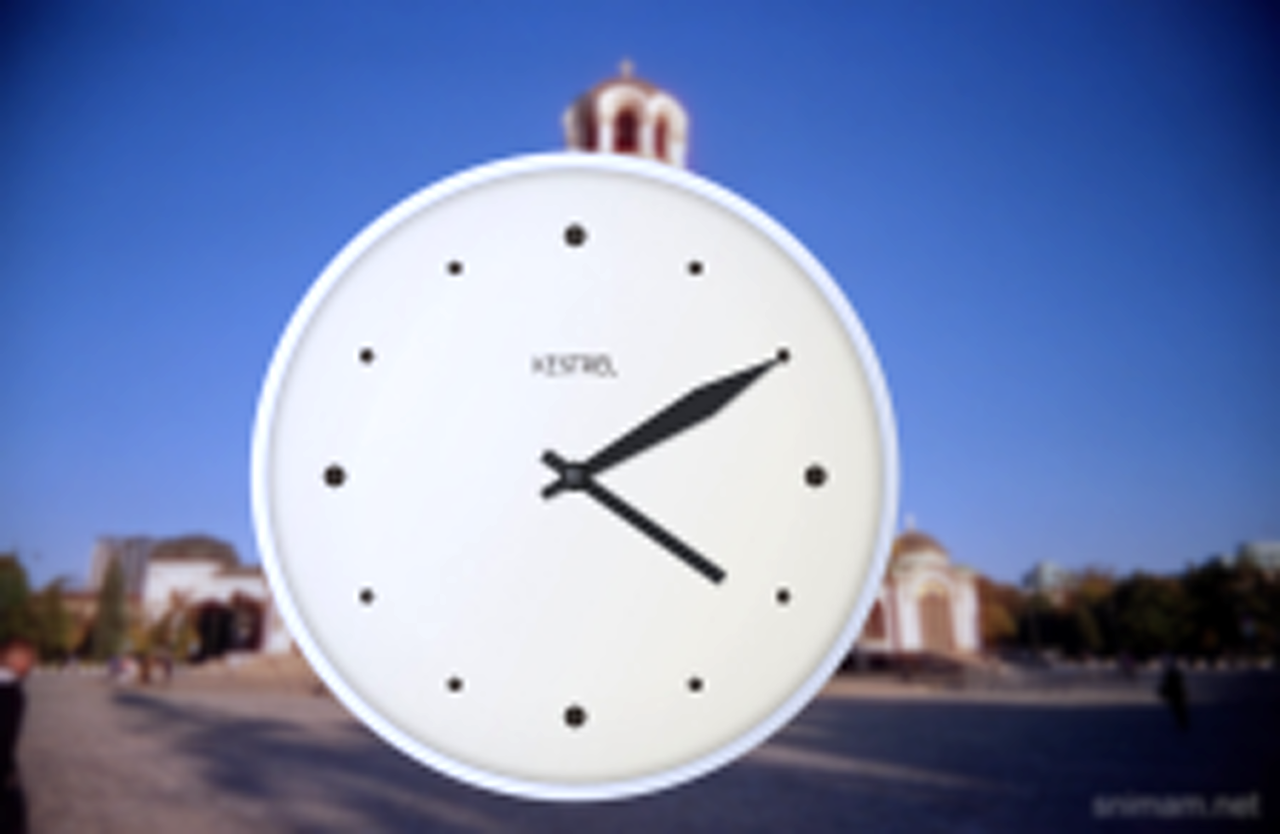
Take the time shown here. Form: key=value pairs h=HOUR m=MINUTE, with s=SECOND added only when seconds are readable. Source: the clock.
h=4 m=10
